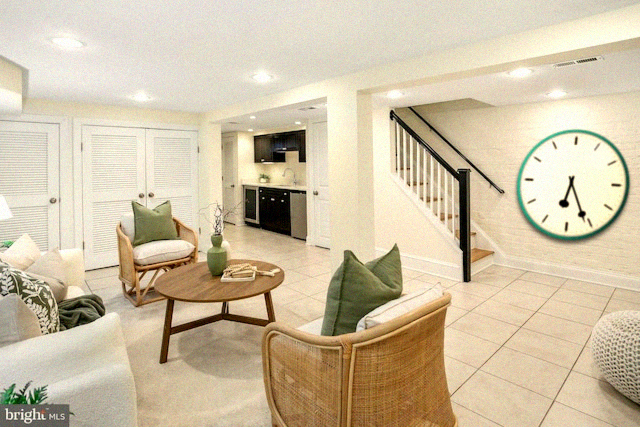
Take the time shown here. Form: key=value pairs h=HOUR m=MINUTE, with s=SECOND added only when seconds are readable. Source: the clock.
h=6 m=26
